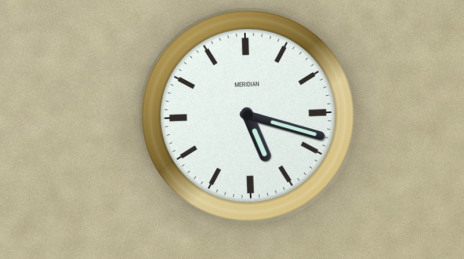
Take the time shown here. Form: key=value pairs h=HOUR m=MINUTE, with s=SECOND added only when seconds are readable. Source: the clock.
h=5 m=18
